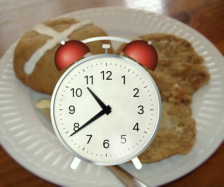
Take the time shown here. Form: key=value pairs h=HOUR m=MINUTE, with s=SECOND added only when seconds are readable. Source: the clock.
h=10 m=39
